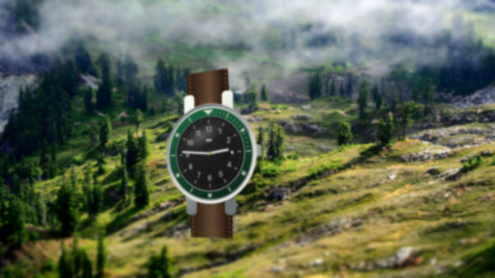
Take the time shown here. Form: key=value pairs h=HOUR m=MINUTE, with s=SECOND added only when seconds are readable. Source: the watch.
h=2 m=46
